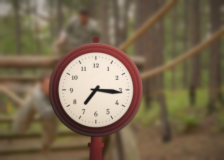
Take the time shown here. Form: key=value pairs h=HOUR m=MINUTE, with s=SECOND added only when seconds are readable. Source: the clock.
h=7 m=16
